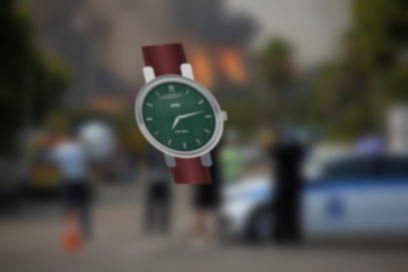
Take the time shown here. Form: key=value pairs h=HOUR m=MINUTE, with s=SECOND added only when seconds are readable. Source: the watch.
h=7 m=13
